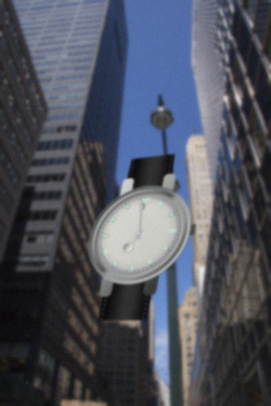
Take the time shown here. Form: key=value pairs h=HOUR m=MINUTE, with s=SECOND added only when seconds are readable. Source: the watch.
h=6 m=59
